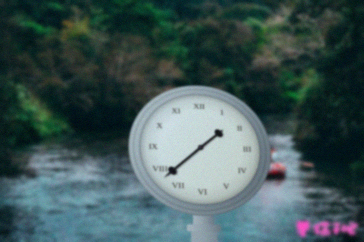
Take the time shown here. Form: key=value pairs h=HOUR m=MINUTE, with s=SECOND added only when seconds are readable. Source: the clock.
h=1 m=38
